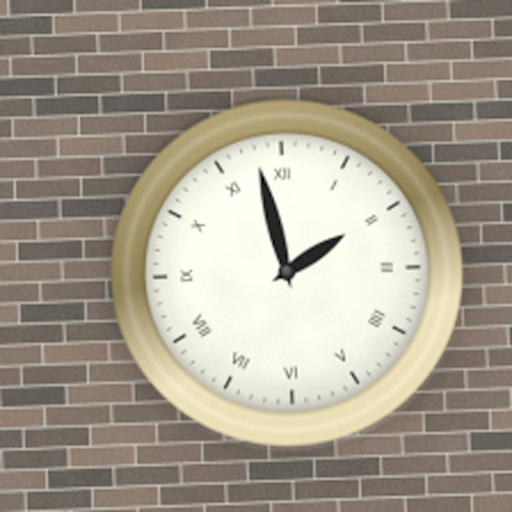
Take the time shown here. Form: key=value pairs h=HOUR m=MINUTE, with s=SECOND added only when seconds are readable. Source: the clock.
h=1 m=58
